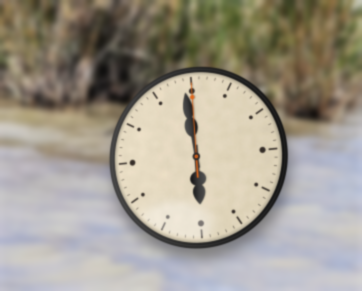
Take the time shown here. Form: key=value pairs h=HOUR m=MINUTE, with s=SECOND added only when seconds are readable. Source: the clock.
h=5 m=59 s=0
